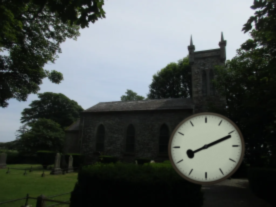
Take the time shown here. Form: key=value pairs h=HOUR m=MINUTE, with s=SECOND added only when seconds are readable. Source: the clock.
h=8 m=11
